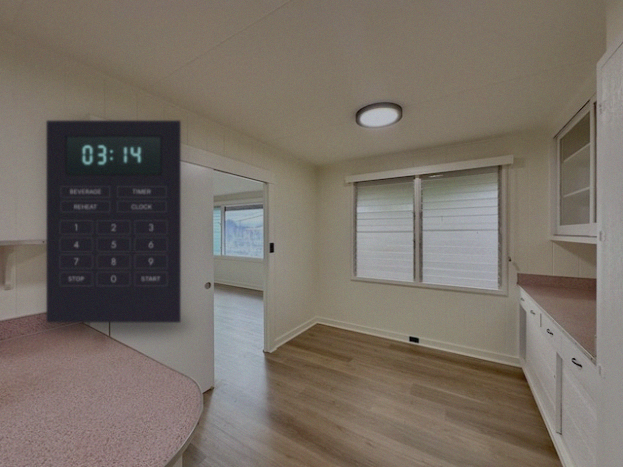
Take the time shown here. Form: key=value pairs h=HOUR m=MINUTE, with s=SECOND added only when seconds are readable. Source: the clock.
h=3 m=14
